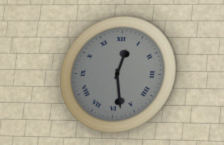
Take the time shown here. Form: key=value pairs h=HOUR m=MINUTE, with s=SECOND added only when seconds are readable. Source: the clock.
h=12 m=28
